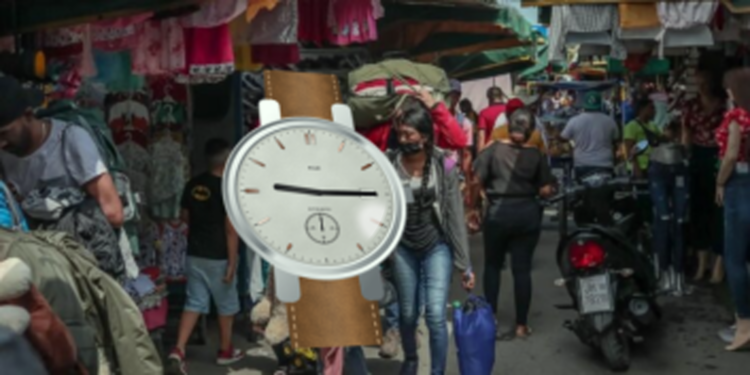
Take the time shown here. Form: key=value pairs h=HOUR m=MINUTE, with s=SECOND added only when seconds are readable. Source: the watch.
h=9 m=15
